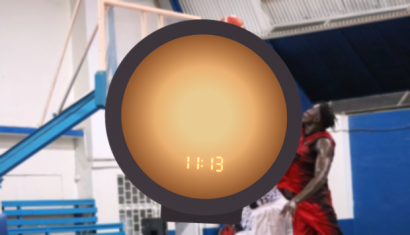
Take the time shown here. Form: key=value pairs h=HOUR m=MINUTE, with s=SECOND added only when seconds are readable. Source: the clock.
h=11 m=13
